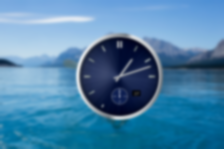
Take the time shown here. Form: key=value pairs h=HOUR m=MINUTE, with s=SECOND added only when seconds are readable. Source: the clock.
h=1 m=12
